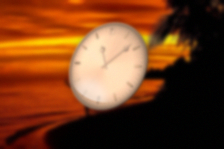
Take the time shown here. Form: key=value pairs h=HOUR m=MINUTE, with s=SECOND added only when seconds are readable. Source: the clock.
h=11 m=8
